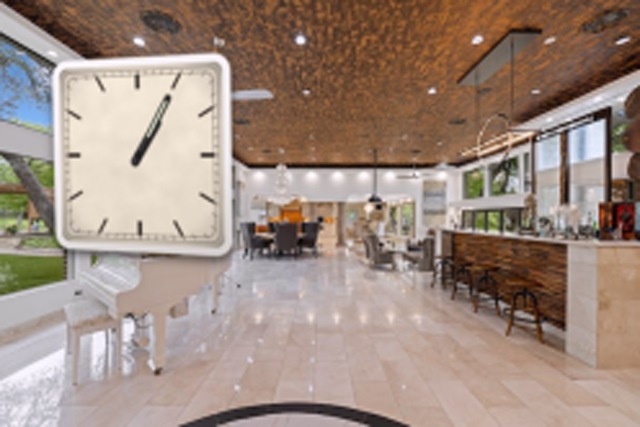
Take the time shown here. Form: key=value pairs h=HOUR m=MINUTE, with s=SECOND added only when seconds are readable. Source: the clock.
h=1 m=5
